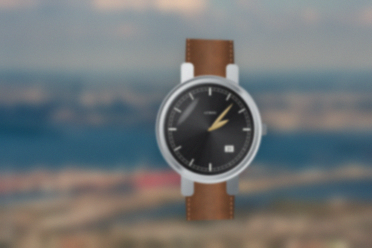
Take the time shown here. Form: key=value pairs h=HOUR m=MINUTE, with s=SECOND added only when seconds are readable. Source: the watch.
h=2 m=7
